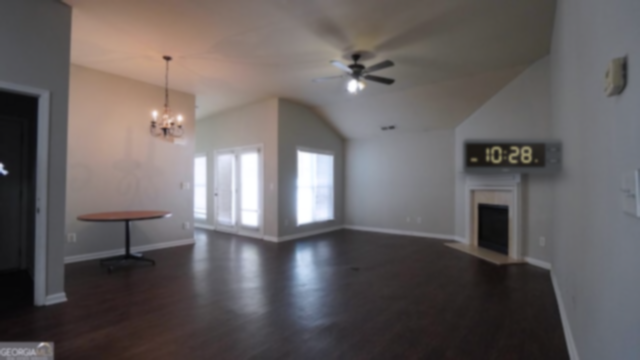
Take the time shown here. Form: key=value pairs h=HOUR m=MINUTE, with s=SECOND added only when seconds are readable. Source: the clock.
h=10 m=28
